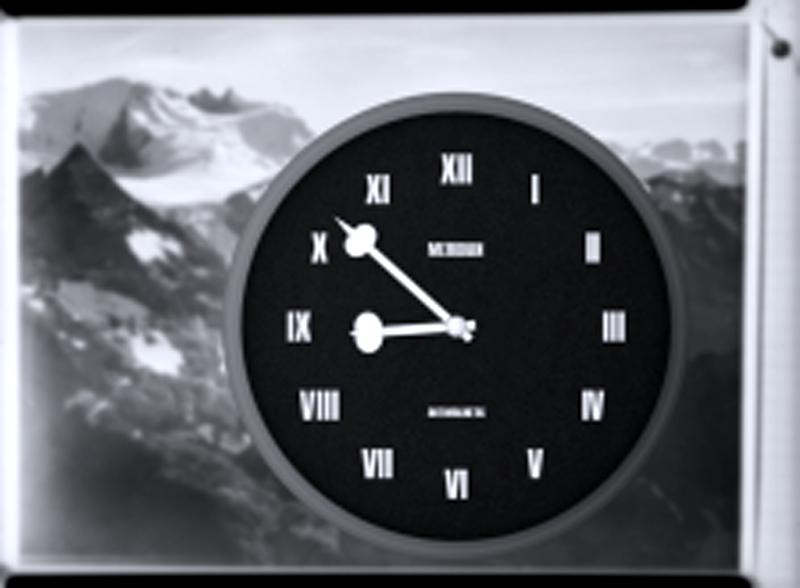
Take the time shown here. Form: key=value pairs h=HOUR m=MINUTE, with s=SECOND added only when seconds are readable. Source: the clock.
h=8 m=52
